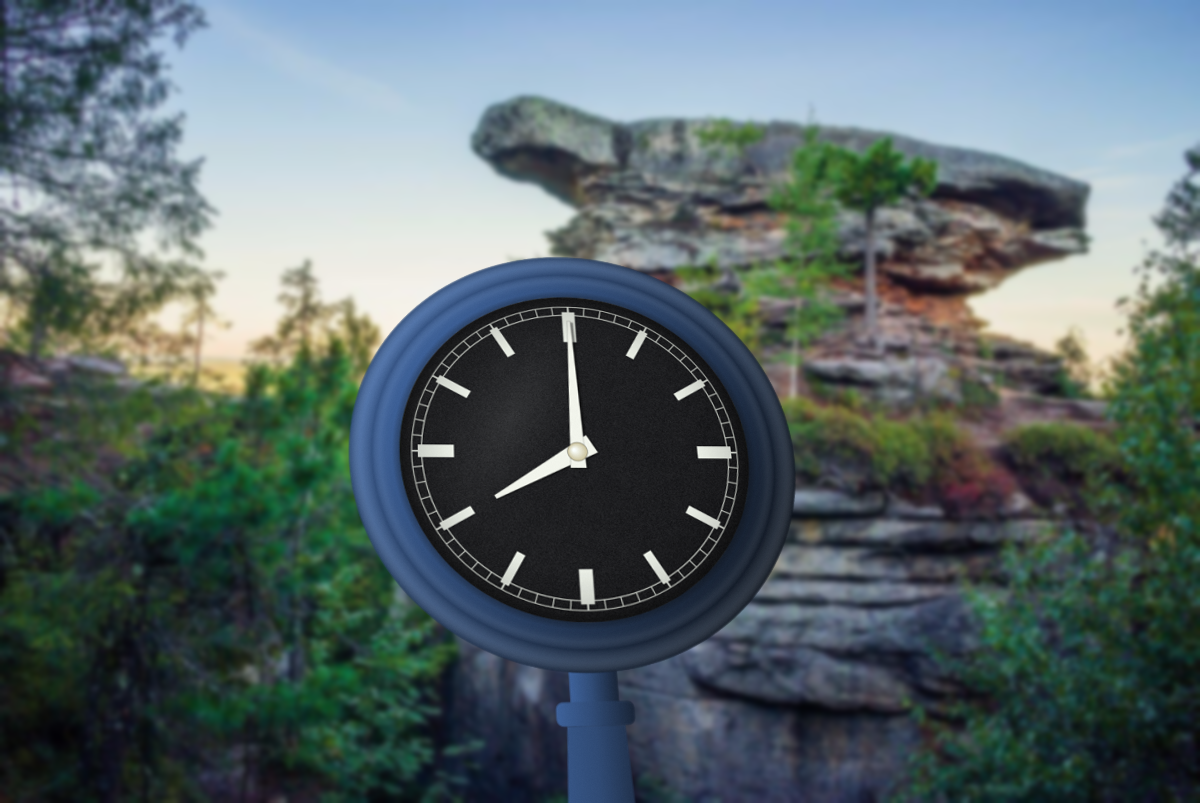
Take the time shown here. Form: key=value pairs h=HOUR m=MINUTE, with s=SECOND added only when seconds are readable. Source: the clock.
h=8 m=0
